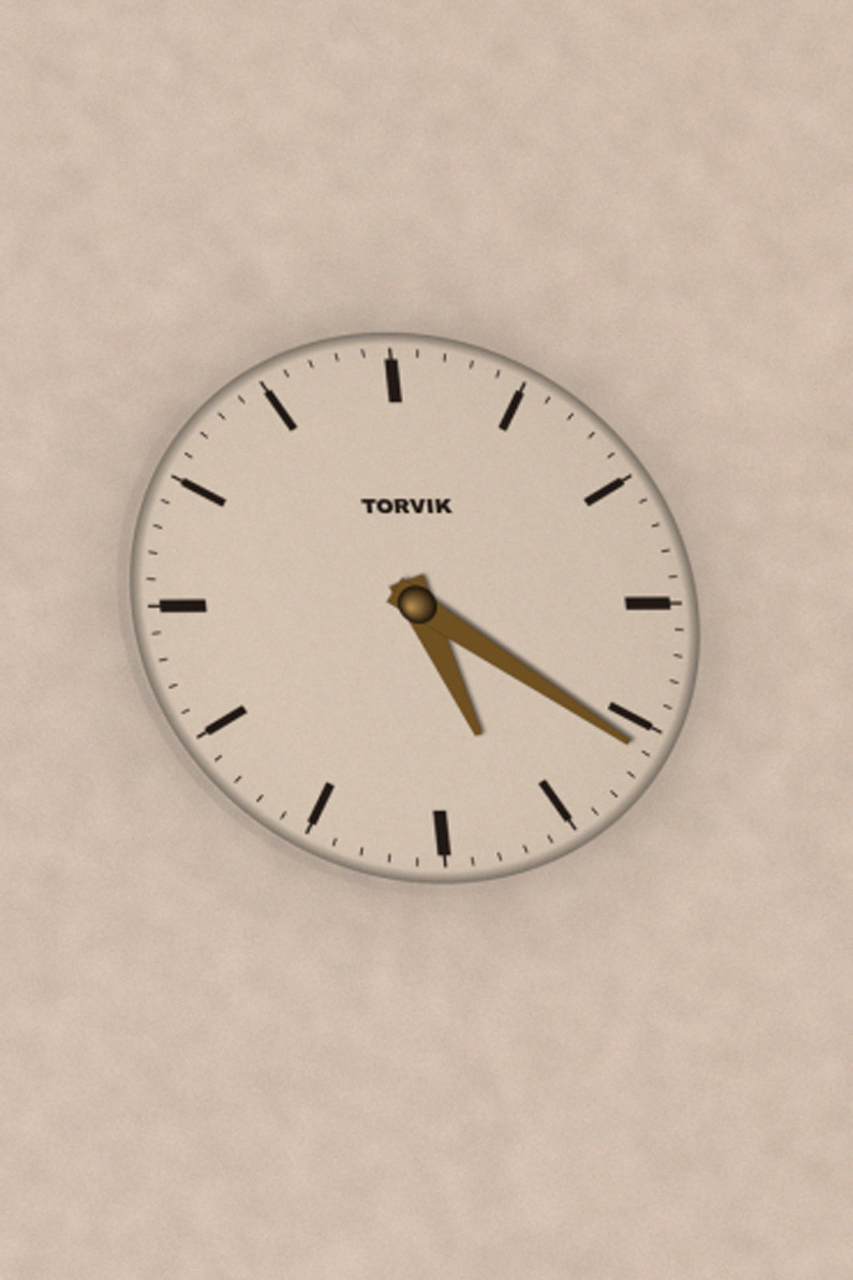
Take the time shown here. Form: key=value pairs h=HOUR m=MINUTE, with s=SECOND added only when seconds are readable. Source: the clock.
h=5 m=21
